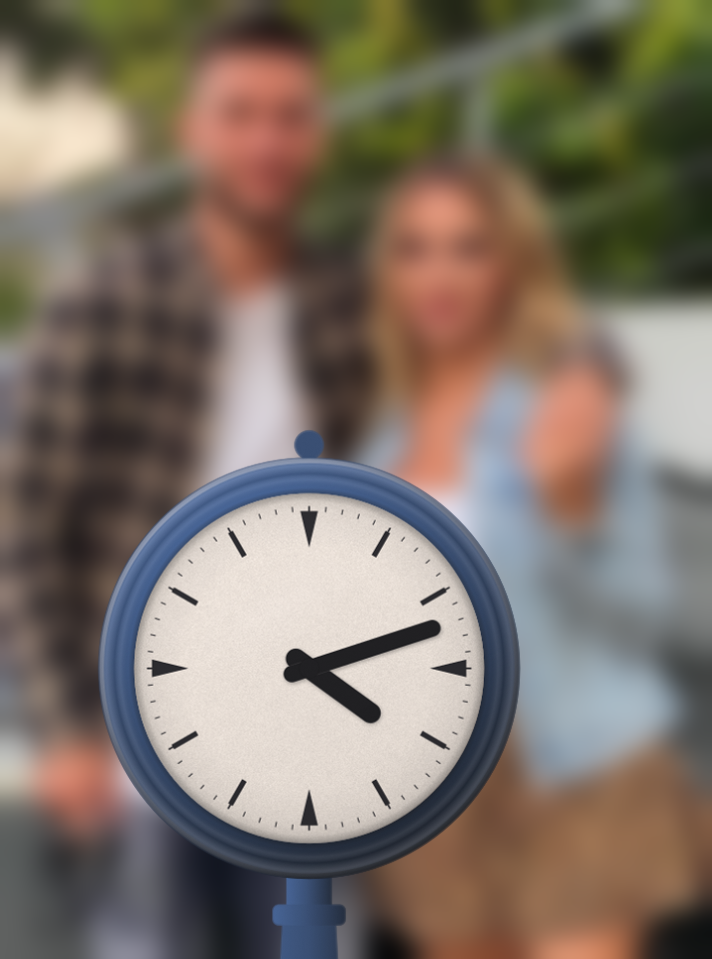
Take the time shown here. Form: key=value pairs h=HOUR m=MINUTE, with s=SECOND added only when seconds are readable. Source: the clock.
h=4 m=12
